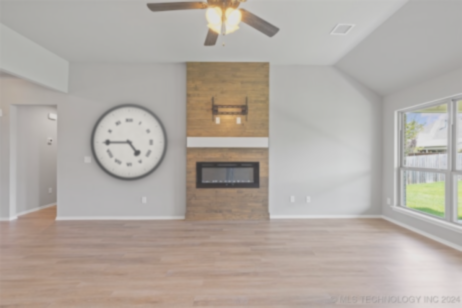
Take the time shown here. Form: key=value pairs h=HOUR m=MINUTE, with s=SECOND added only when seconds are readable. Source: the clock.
h=4 m=45
